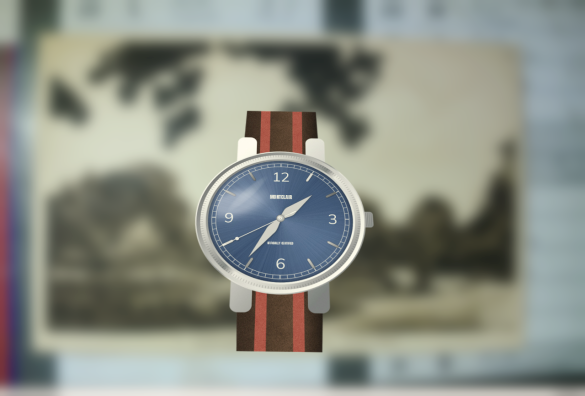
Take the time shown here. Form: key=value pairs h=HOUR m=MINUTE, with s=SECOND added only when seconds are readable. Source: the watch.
h=1 m=35 s=40
